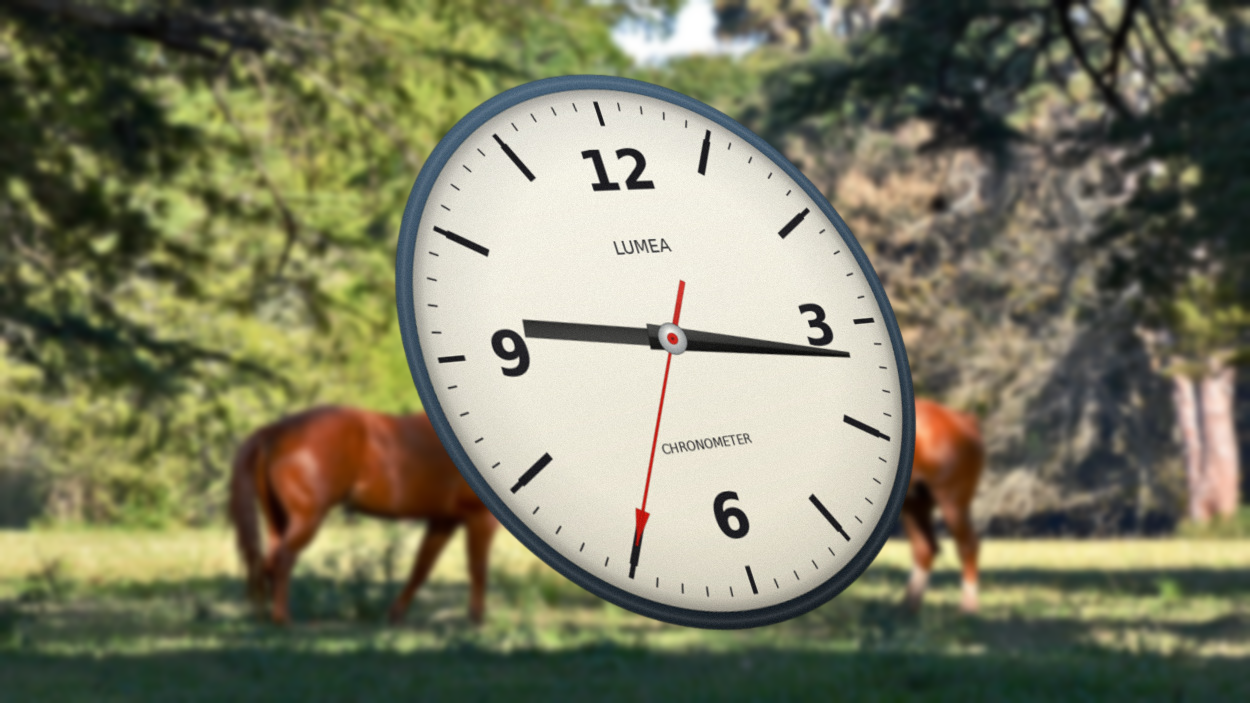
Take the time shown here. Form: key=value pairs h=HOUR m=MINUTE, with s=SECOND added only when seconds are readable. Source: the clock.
h=9 m=16 s=35
